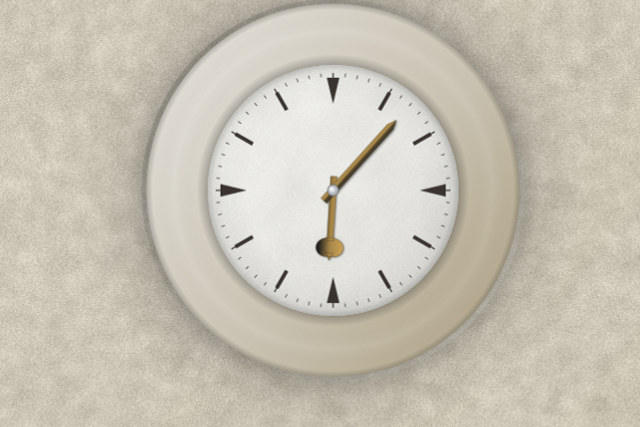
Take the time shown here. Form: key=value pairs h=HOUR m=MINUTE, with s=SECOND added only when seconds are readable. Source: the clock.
h=6 m=7
